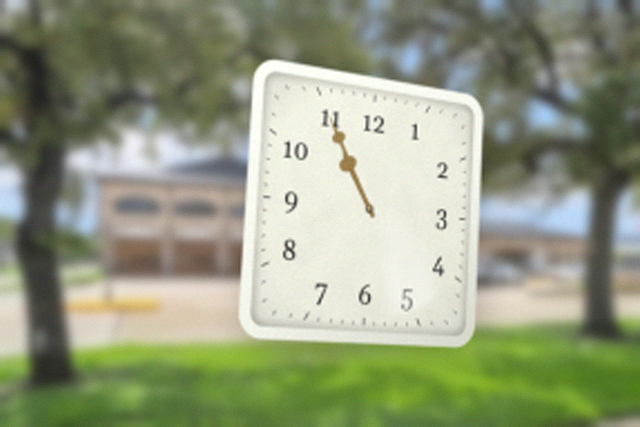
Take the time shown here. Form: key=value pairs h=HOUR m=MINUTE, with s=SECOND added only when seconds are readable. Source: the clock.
h=10 m=55
